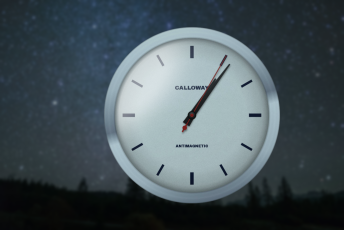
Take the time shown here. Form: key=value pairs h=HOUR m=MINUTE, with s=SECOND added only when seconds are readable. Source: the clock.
h=1 m=6 s=5
